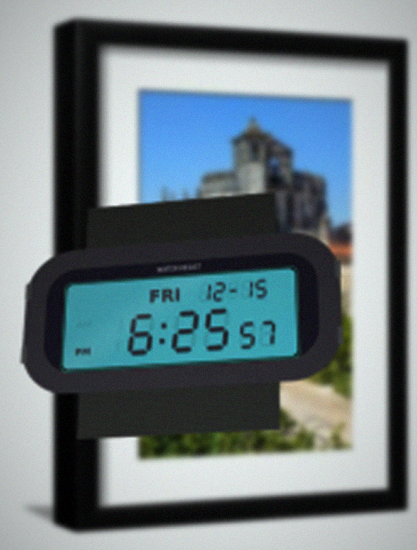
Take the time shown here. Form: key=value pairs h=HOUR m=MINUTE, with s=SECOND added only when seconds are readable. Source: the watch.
h=6 m=25 s=57
